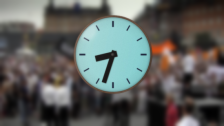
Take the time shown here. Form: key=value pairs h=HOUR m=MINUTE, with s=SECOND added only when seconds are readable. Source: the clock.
h=8 m=33
